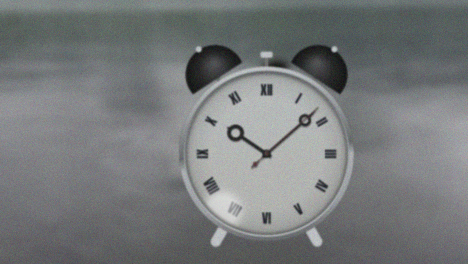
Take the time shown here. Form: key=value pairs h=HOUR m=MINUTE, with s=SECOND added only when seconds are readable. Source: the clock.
h=10 m=8 s=8
